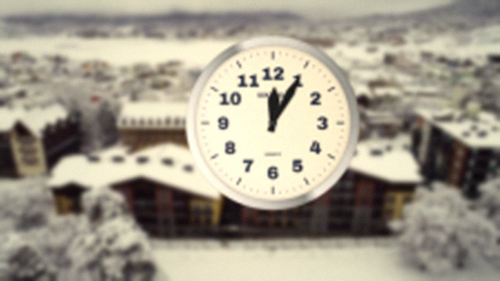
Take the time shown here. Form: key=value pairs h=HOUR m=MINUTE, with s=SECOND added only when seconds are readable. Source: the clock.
h=12 m=5
